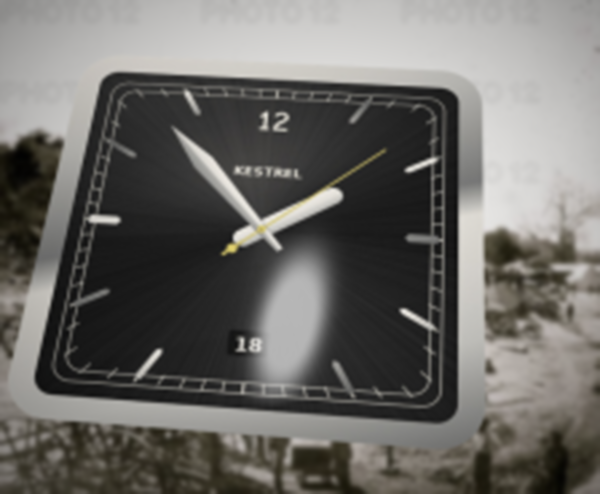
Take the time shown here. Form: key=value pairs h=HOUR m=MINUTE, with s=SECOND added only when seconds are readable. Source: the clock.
h=1 m=53 s=8
